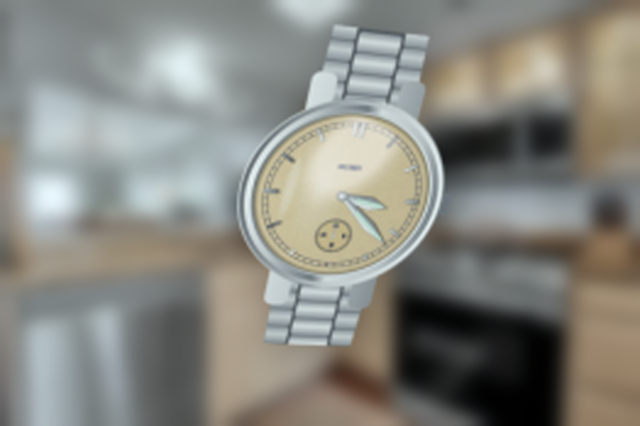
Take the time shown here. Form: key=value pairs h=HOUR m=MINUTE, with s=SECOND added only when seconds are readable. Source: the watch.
h=3 m=22
